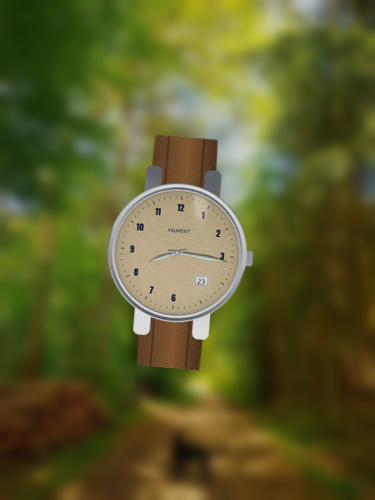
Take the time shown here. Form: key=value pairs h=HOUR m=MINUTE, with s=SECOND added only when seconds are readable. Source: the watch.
h=8 m=16
